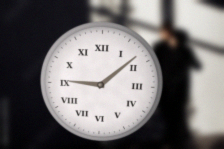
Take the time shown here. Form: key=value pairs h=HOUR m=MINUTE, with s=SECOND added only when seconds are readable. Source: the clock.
h=9 m=8
